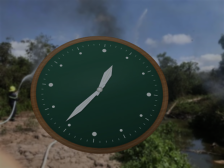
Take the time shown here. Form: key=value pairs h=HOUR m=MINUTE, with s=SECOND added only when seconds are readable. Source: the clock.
h=12 m=36
